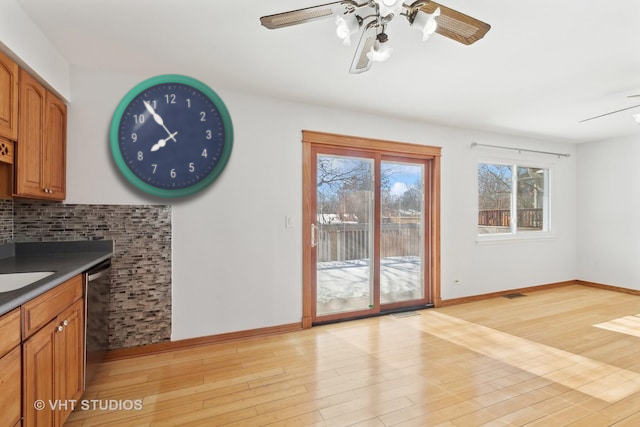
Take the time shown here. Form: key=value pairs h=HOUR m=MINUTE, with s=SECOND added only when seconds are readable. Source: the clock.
h=7 m=54
